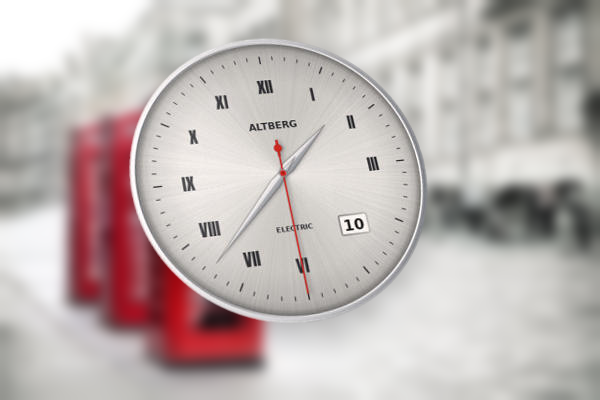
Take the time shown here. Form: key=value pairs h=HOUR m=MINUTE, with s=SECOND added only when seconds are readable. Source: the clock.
h=1 m=37 s=30
